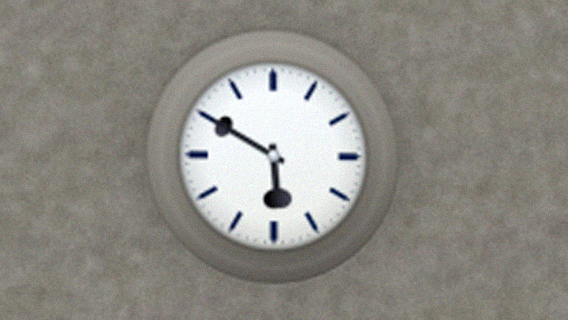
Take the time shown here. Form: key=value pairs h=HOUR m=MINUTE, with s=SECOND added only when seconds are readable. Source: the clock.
h=5 m=50
